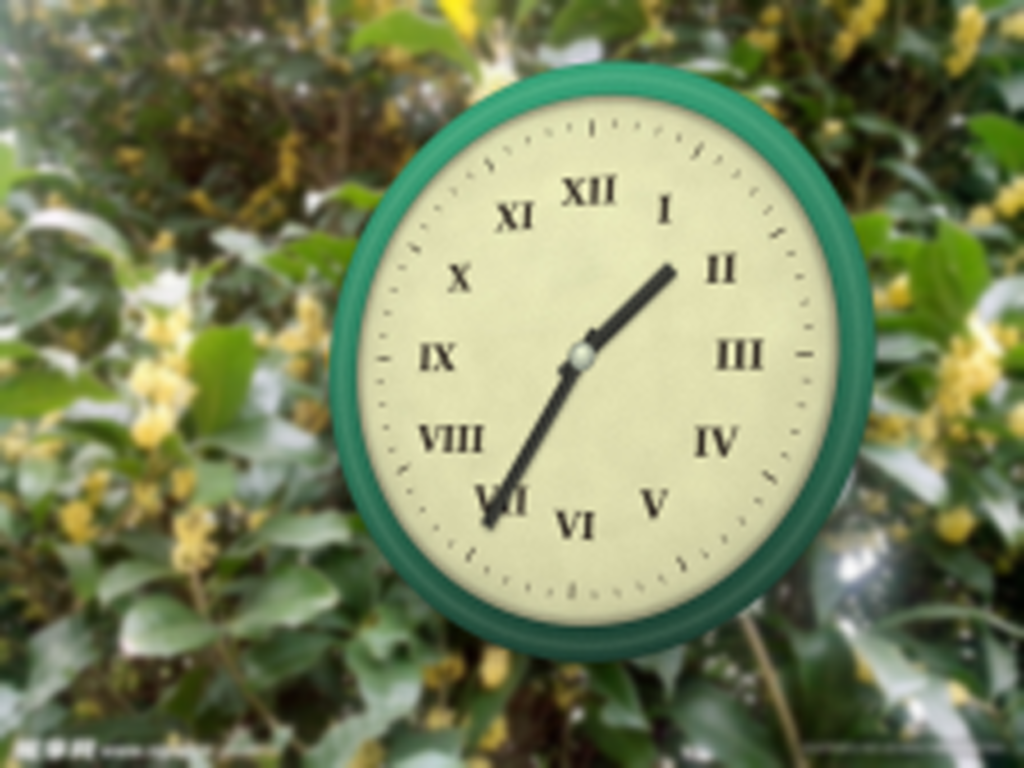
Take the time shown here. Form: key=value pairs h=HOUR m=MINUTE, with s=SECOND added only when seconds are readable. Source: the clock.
h=1 m=35
